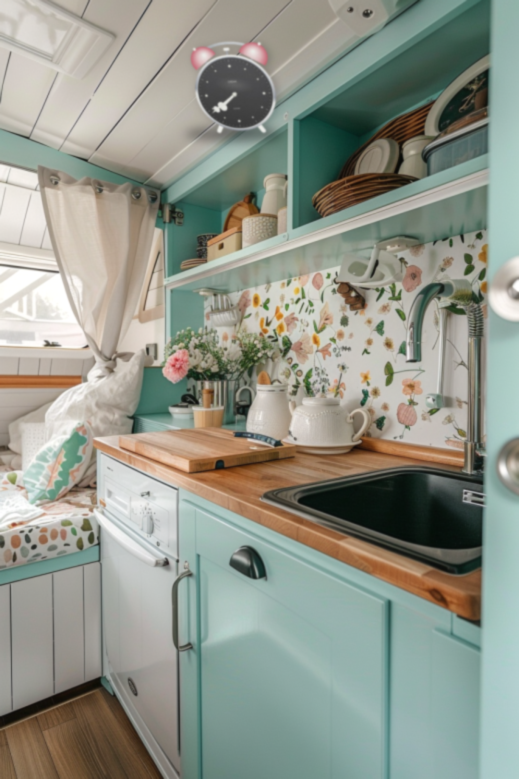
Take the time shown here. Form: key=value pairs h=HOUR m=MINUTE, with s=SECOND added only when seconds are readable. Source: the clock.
h=7 m=39
